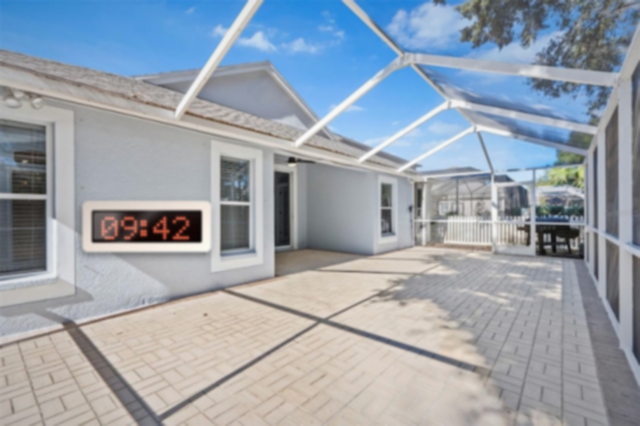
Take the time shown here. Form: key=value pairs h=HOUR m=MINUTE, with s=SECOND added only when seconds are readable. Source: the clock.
h=9 m=42
